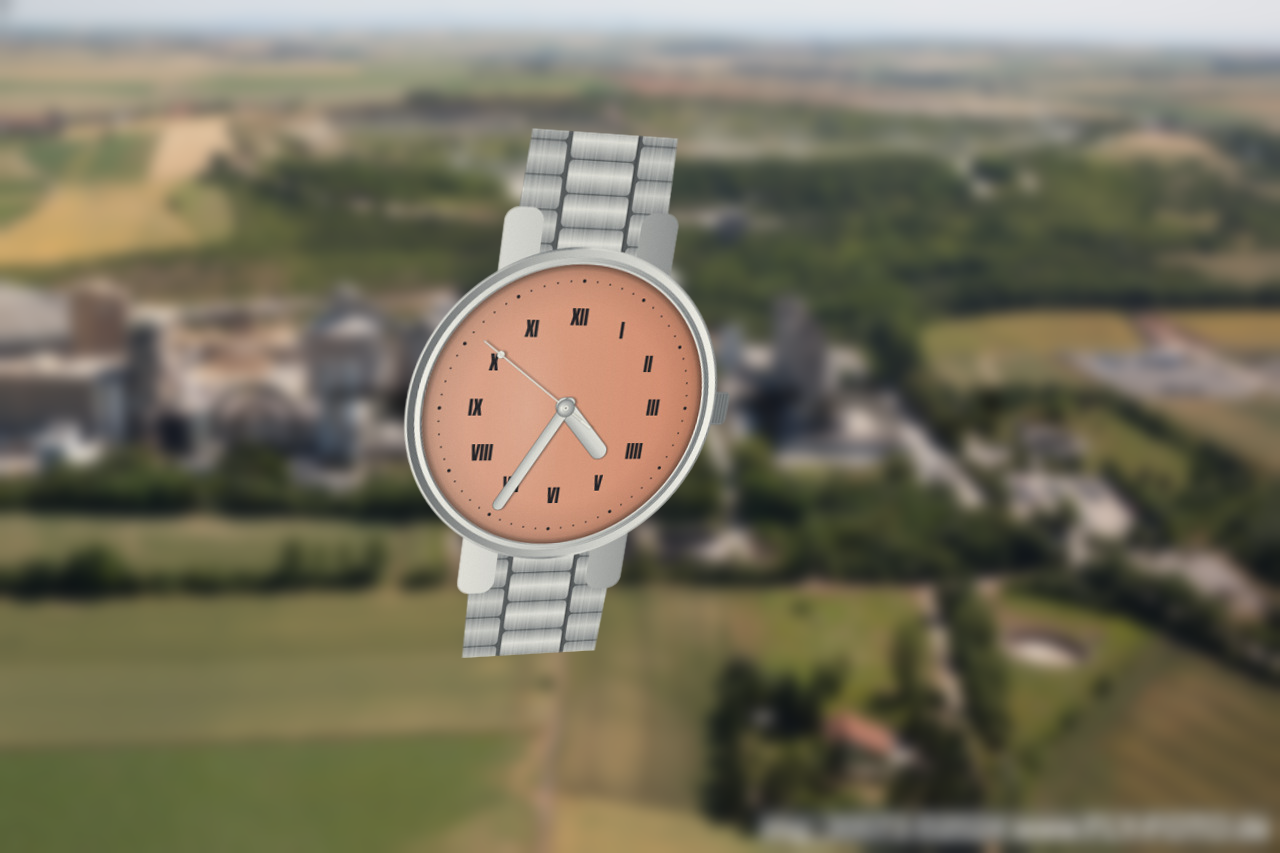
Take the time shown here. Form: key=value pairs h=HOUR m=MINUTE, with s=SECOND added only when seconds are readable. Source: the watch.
h=4 m=34 s=51
